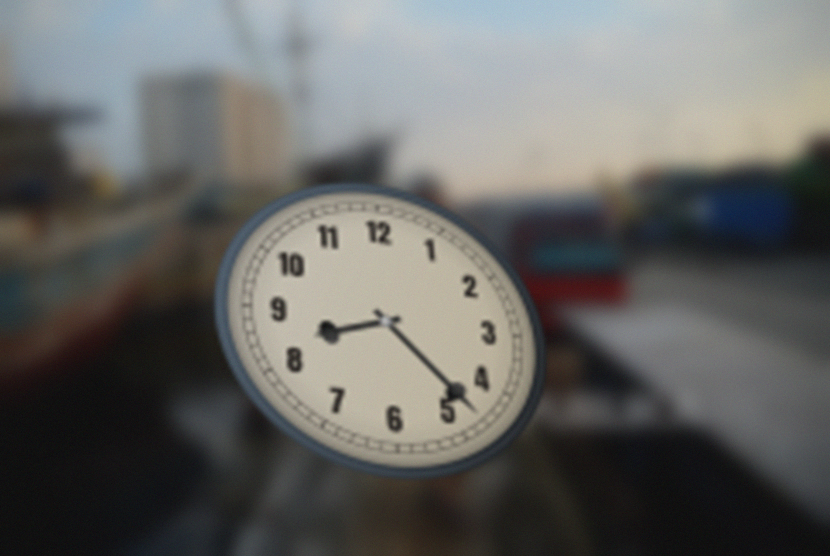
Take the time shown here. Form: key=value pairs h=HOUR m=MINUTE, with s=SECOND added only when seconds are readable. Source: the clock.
h=8 m=23
